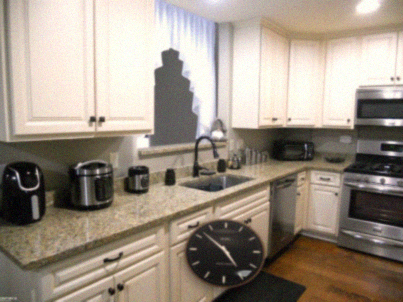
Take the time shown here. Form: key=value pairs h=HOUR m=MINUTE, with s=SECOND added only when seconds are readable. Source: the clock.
h=4 m=52
